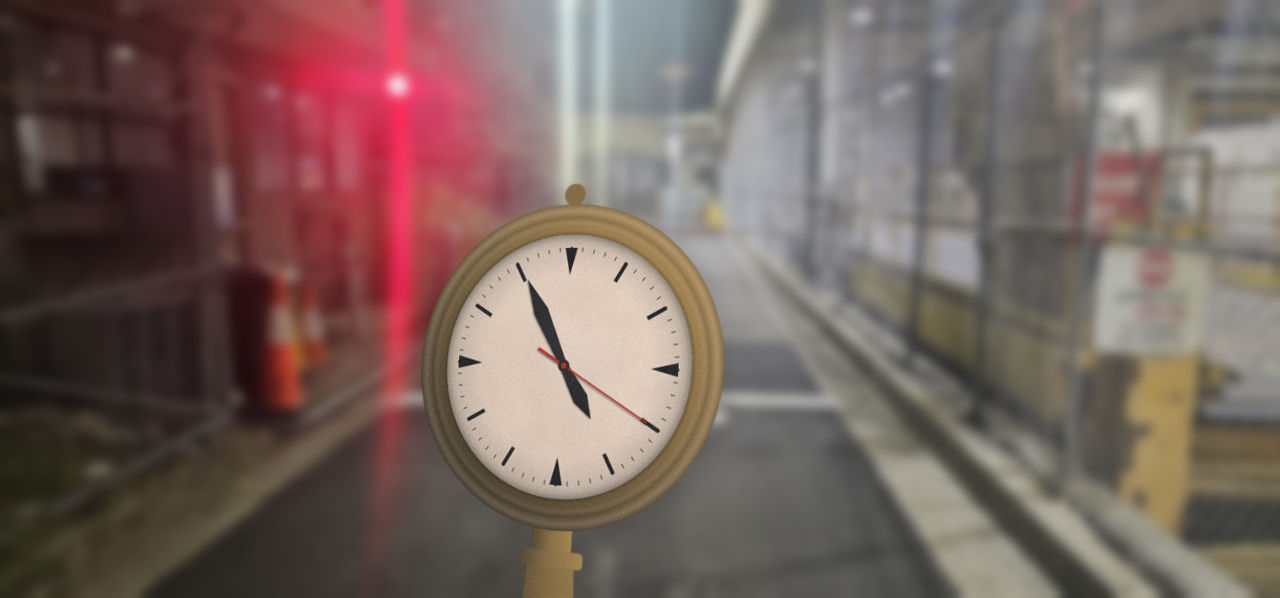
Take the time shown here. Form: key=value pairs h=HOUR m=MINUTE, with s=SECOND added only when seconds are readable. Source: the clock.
h=4 m=55 s=20
